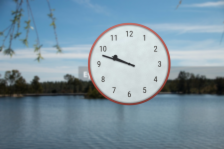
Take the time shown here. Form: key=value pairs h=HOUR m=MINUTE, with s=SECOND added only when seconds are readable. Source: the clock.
h=9 m=48
